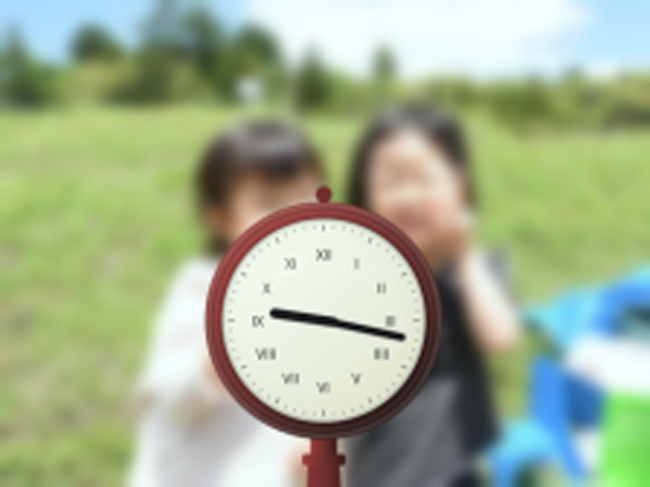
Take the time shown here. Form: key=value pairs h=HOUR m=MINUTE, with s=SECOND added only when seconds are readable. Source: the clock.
h=9 m=17
